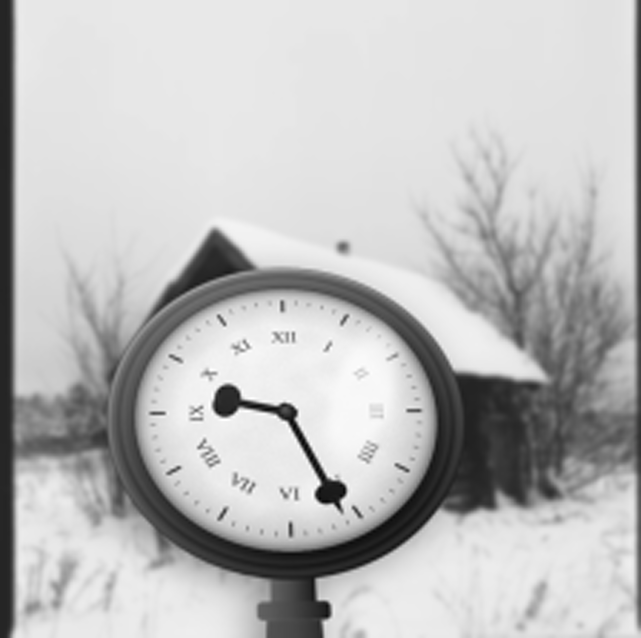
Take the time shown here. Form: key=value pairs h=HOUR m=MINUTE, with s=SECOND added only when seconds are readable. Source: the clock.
h=9 m=26
